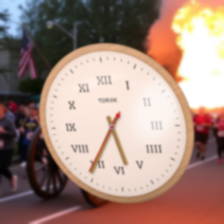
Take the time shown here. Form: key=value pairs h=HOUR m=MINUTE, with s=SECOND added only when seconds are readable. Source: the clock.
h=5 m=35 s=36
